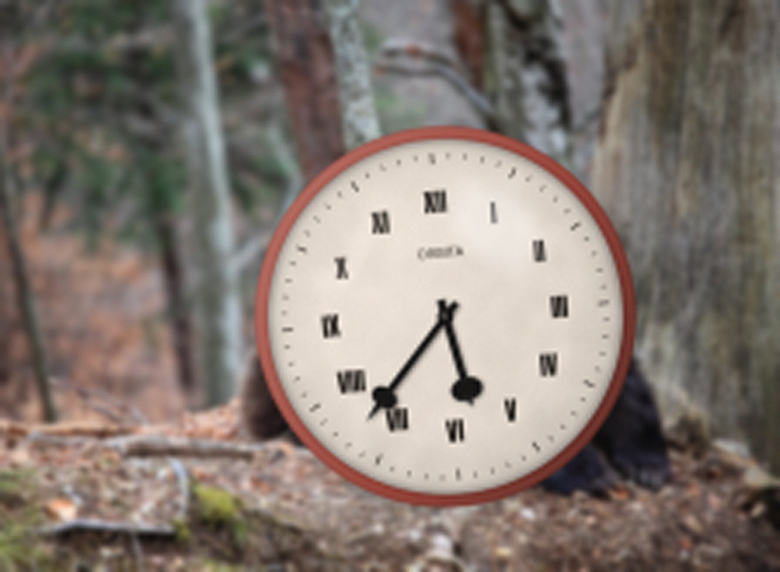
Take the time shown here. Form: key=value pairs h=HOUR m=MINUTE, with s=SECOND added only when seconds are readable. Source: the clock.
h=5 m=37
